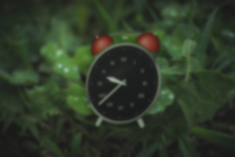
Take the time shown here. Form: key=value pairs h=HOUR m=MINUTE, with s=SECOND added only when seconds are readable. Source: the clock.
h=9 m=38
